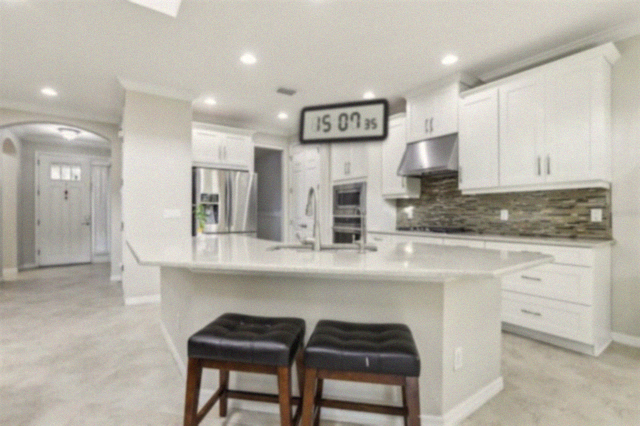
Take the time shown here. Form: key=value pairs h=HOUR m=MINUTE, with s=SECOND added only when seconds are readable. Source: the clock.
h=15 m=7
